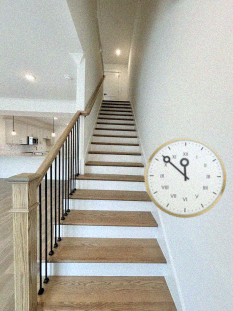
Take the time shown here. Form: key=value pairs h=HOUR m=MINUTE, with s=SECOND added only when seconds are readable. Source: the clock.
h=11 m=52
